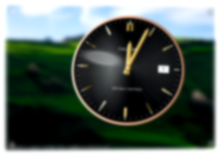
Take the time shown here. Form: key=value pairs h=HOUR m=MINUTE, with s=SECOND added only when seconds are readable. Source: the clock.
h=12 m=4
